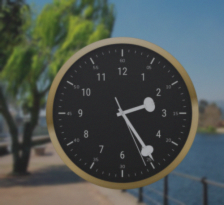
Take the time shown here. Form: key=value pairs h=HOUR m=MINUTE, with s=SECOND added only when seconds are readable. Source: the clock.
h=2 m=24 s=26
